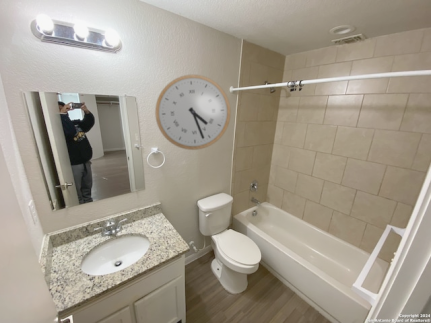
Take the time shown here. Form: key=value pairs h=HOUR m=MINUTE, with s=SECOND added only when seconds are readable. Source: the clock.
h=4 m=27
